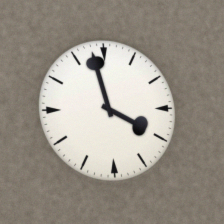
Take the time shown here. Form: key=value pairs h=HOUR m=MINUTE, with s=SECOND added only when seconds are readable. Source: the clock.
h=3 m=58
